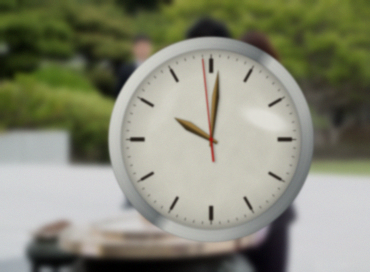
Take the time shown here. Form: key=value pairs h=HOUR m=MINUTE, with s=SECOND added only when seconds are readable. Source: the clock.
h=10 m=0 s=59
